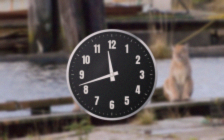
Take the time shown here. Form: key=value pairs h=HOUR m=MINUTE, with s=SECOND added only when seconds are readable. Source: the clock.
h=11 m=42
